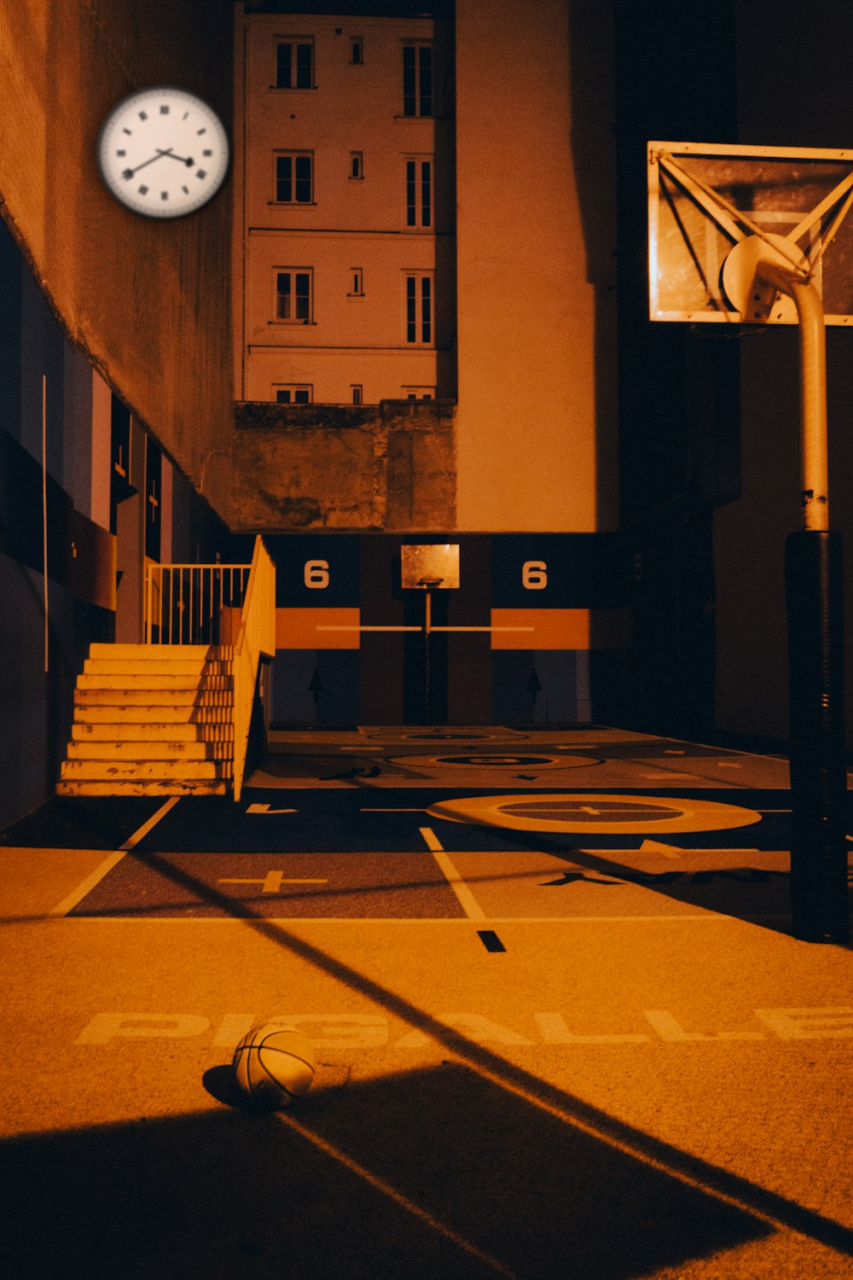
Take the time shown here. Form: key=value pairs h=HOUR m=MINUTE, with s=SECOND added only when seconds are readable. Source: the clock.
h=3 m=40
